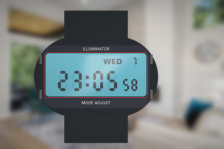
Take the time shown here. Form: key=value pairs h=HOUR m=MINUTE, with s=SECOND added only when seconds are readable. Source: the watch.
h=23 m=5 s=58
